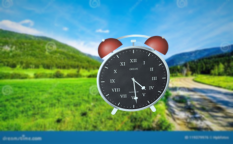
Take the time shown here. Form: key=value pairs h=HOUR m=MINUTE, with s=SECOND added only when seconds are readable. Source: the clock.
h=4 m=29
